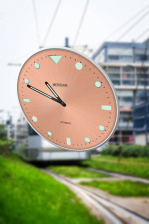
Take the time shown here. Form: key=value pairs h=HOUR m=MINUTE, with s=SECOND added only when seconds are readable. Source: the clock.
h=10 m=49
